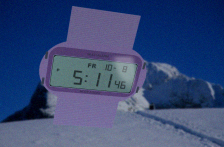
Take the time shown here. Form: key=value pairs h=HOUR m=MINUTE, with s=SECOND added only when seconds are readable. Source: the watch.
h=5 m=11 s=46
